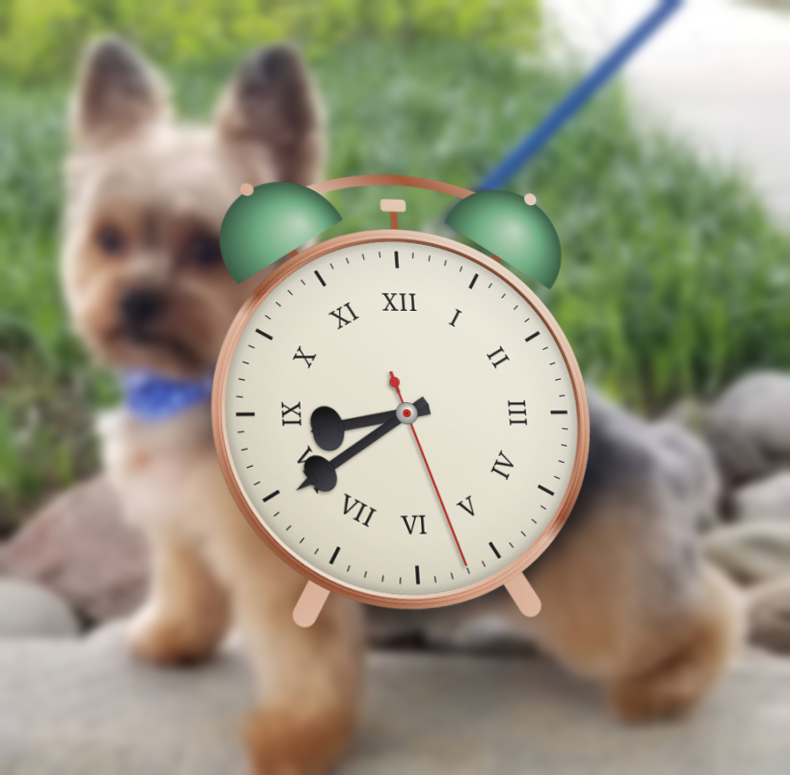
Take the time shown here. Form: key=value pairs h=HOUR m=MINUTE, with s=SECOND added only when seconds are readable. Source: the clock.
h=8 m=39 s=27
